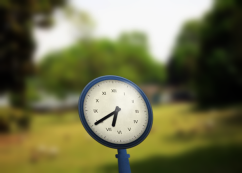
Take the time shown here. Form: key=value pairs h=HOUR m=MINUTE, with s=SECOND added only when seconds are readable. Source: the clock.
h=6 m=40
